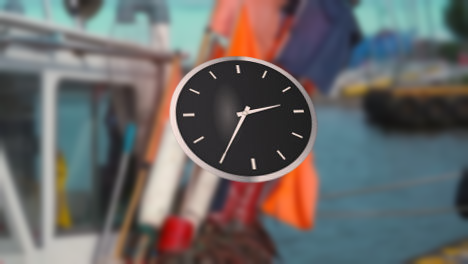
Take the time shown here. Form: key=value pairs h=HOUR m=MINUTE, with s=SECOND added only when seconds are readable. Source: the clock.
h=2 m=35
